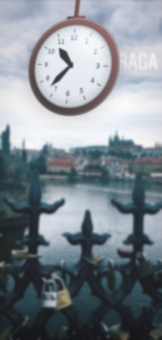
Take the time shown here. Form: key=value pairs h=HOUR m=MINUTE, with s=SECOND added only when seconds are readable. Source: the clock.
h=10 m=37
